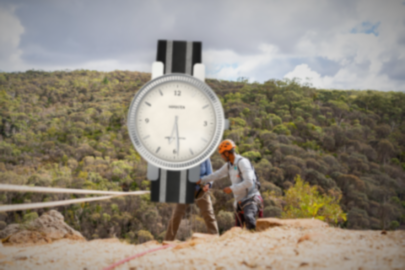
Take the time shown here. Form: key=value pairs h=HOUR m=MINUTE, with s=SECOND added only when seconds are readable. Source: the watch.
h=6 m=29
